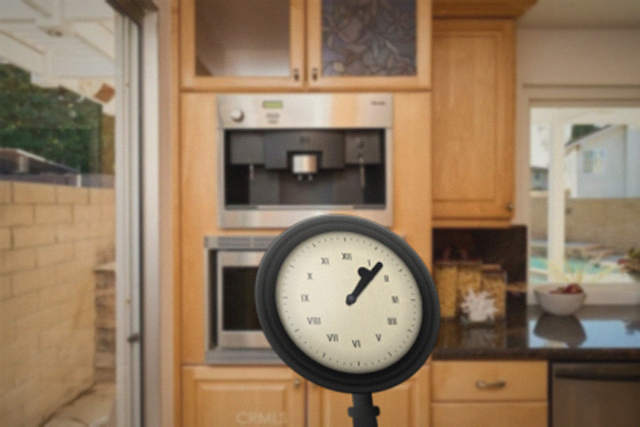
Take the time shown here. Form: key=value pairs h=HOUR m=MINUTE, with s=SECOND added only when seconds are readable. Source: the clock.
h=1 m=7
